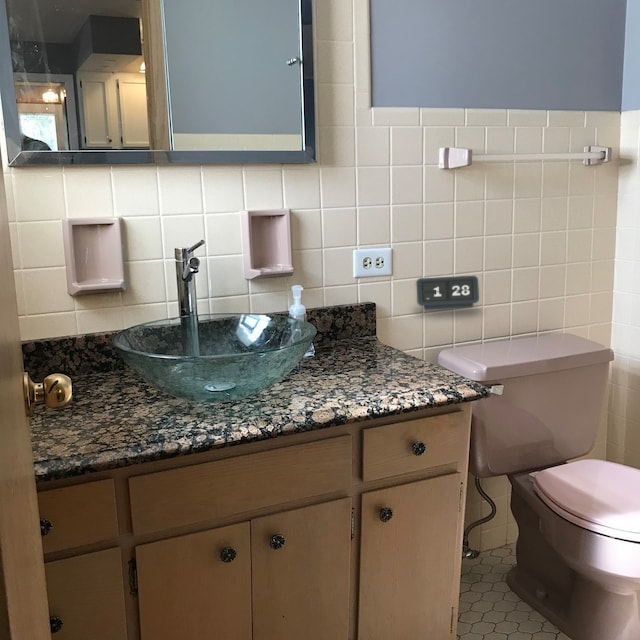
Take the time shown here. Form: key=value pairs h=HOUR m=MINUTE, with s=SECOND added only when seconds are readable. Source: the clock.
h=1 m=28
